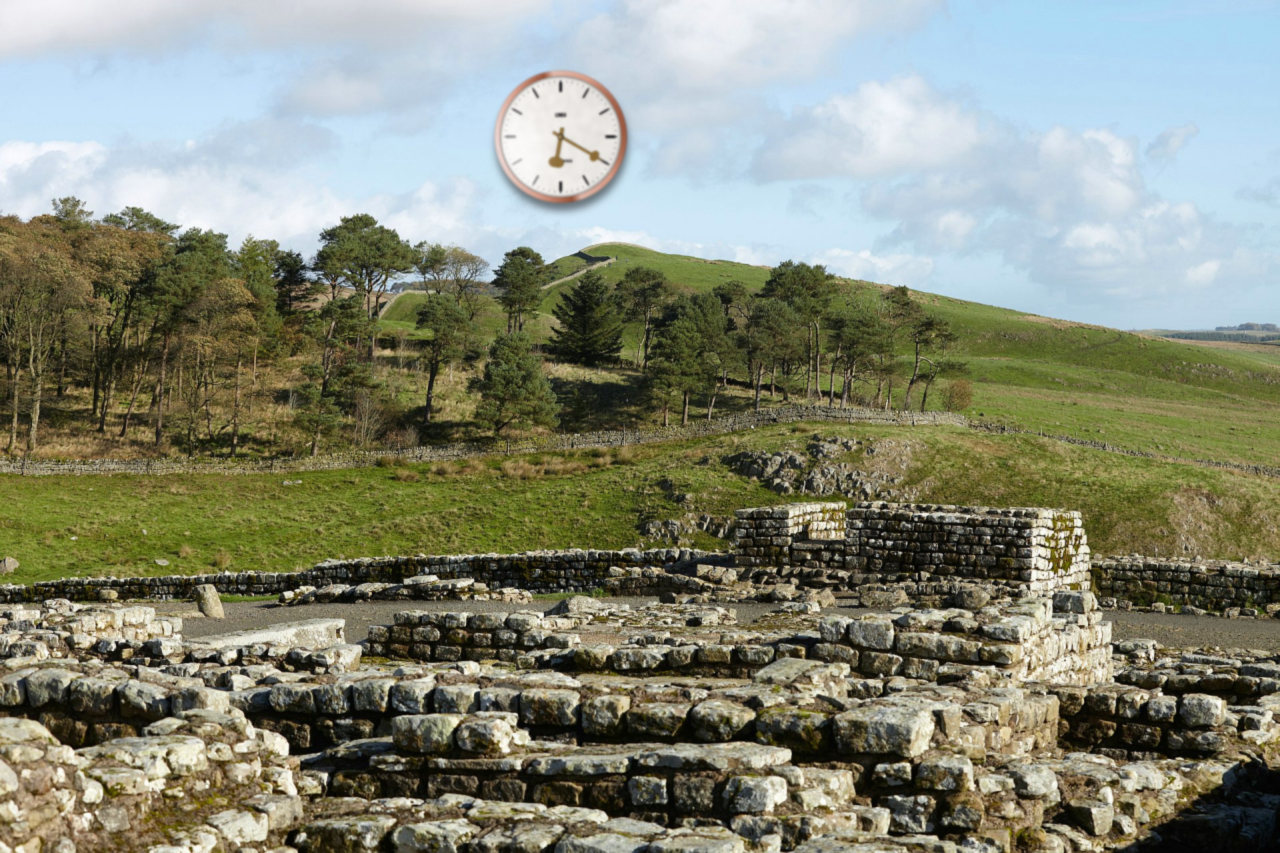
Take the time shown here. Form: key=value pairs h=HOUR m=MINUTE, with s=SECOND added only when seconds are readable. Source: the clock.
h=6 m=20
